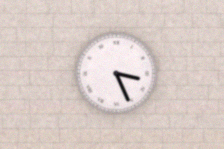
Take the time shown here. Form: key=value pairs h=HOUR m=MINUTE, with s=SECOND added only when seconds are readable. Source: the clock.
h=3 m=26
